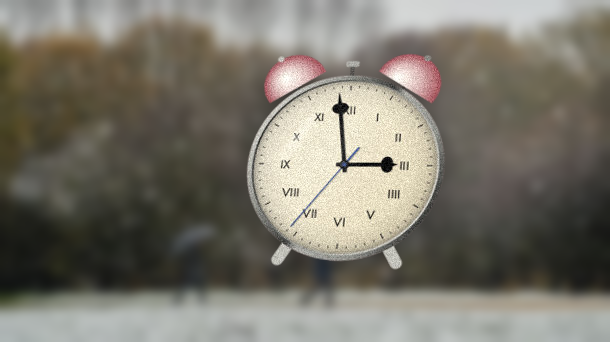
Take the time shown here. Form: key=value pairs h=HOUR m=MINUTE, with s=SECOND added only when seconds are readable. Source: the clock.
h=2 m=58 s=36
